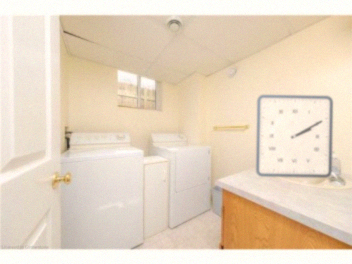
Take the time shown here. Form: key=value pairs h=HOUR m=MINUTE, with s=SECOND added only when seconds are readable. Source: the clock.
h=2 m=10
